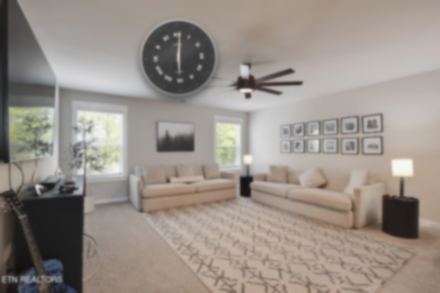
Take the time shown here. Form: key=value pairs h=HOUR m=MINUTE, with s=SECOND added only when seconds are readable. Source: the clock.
h=6 m=1
